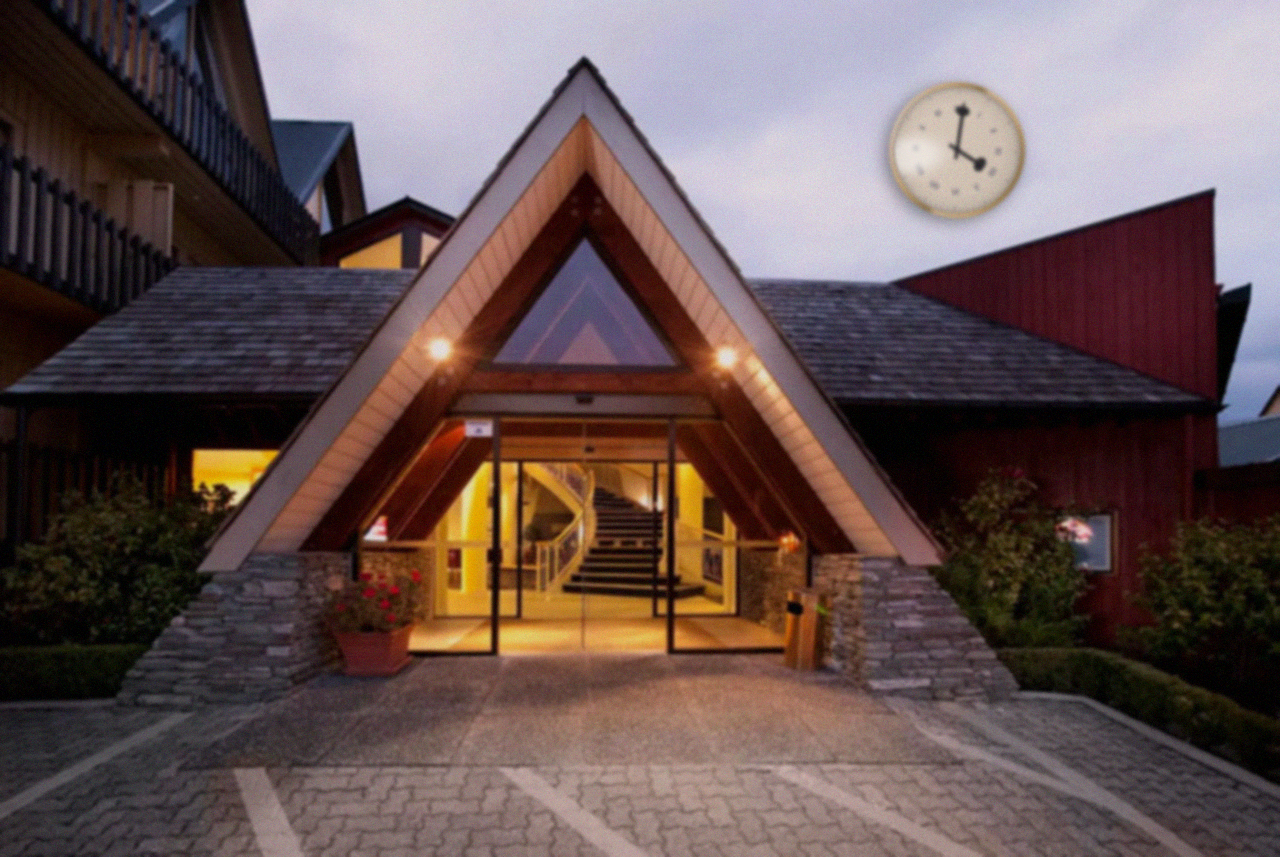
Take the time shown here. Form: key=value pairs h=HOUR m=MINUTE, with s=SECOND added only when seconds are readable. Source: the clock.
h=4 m=1
